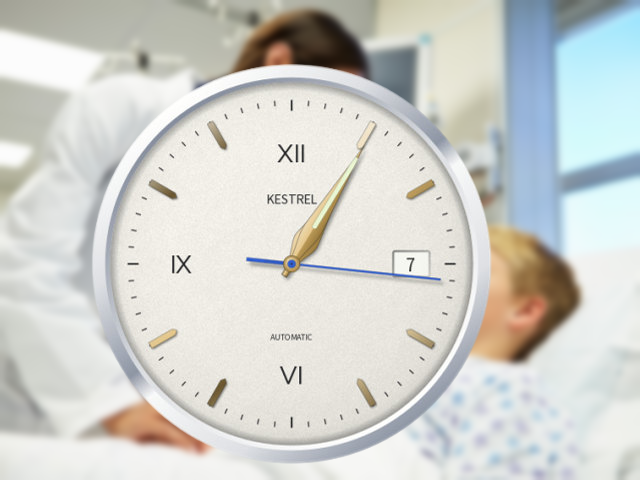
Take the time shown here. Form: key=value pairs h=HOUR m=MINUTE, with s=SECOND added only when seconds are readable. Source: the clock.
h=1 m=5 s=16
